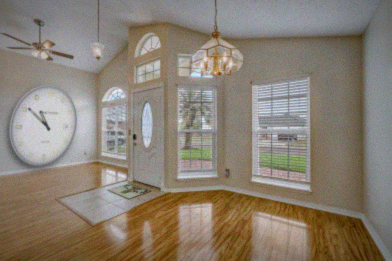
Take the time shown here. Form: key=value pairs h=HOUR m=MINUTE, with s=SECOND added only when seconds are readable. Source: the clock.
h=10 m=51
